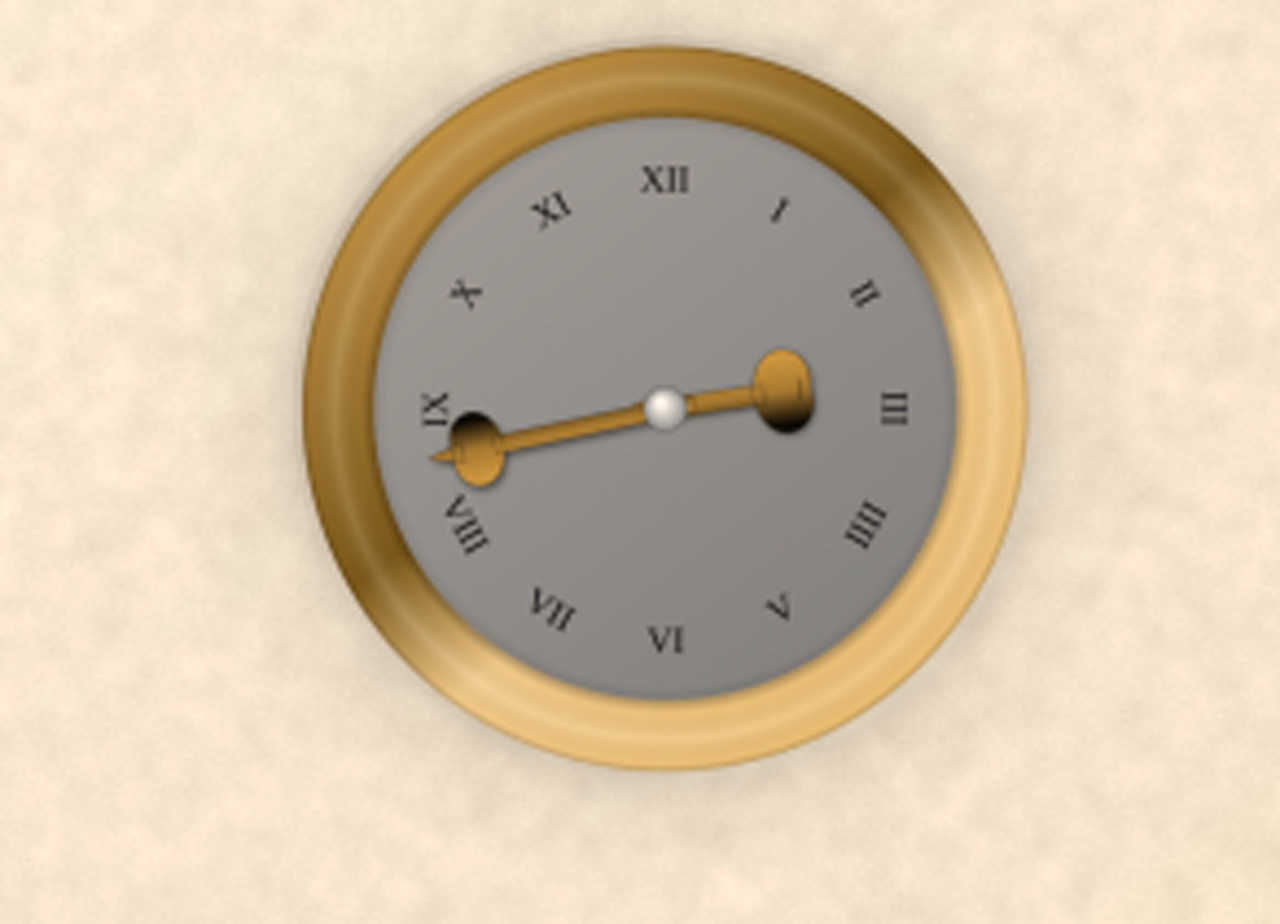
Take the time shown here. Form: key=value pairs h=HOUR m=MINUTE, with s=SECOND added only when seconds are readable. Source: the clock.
h=2 m=43
